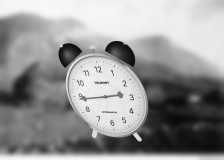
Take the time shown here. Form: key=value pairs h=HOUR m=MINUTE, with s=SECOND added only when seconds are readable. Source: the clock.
h=2 m=44
